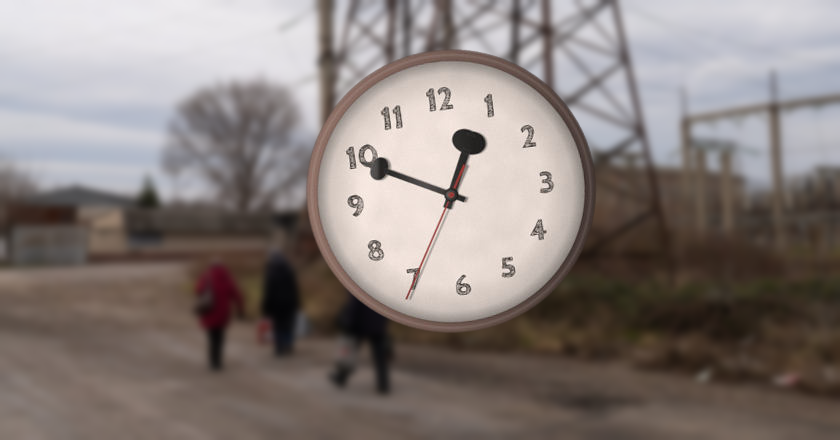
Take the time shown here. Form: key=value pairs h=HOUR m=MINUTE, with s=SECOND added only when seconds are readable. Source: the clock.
h=12 m=49 s=35
